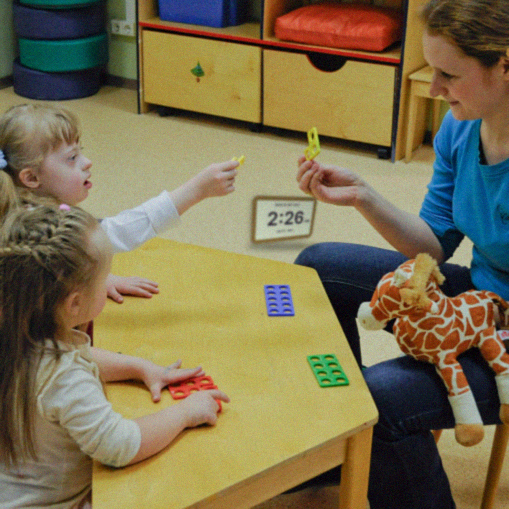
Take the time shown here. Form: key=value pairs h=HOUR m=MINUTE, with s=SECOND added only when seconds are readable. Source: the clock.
h=2 m=26
